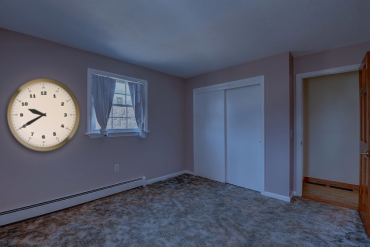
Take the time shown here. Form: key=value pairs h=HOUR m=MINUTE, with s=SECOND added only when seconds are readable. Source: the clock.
h=9 m=40
